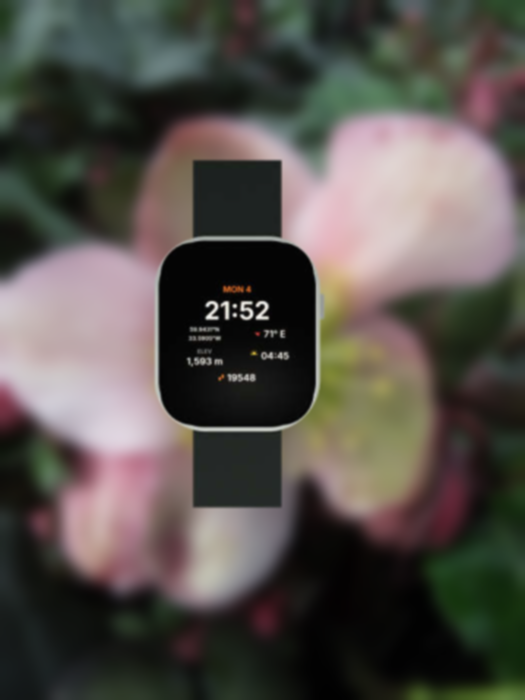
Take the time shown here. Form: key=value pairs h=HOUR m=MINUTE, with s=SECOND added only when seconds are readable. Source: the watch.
h=21 m=52
